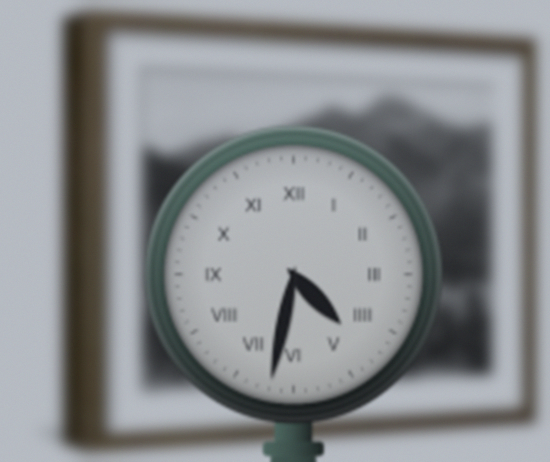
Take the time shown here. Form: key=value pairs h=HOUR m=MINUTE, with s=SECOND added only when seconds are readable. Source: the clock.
h=4 m=32
